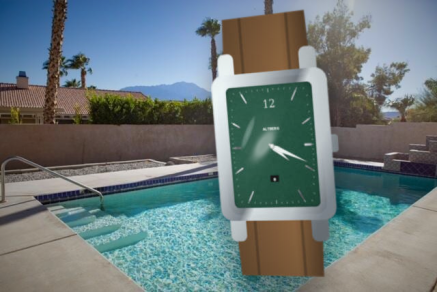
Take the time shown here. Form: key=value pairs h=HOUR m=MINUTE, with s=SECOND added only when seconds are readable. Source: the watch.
h=4 m=19
